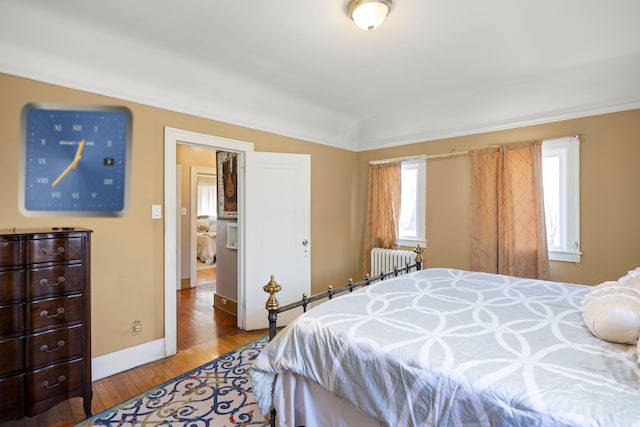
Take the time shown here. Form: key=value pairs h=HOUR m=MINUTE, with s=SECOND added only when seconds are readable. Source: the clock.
h=12 m=37
